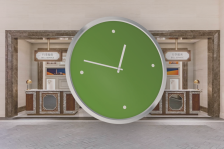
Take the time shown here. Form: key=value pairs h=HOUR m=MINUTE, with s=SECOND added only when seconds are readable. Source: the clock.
h=12 m=48
